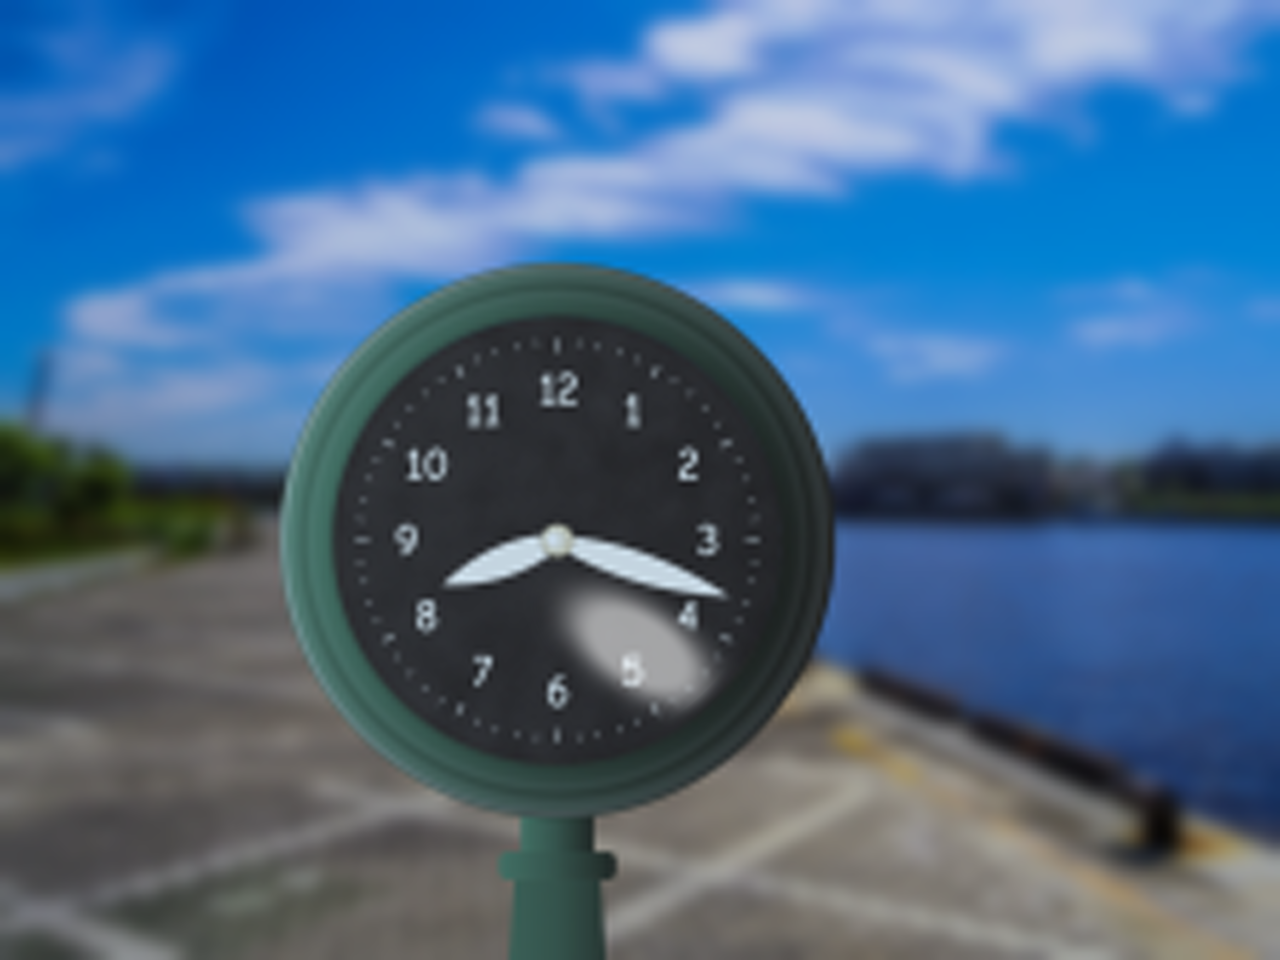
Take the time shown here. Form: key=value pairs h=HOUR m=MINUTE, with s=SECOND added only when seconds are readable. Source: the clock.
h=8 m=18
